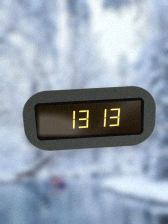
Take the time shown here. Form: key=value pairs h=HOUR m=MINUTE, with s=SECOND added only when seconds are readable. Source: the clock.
h=13 m=13
